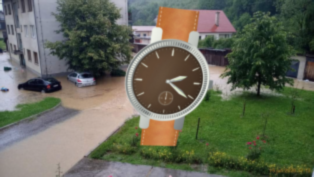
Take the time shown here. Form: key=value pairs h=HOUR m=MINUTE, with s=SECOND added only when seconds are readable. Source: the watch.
h=2 m=21
